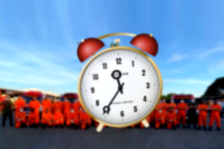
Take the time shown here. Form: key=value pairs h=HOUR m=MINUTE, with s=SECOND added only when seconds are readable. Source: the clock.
h=11 m=36
